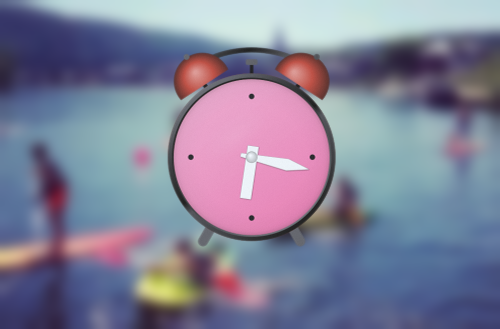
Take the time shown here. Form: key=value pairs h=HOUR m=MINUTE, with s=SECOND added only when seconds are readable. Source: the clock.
h=6 m=17
